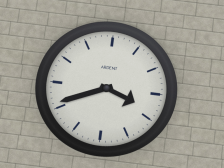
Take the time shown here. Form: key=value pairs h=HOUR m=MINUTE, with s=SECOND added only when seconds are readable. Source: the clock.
h=3 m=41
